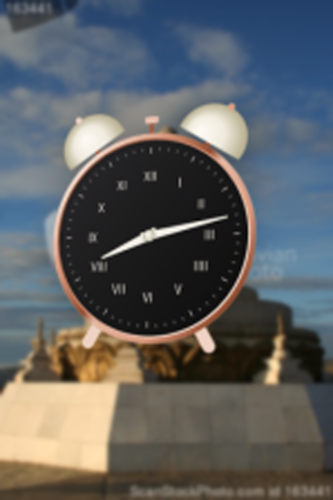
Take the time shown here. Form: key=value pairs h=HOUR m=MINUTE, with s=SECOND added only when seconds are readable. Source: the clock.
h=8 m=13
